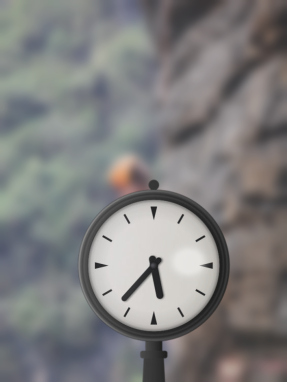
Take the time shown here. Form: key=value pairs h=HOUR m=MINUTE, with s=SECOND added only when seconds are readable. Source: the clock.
h=5 m=37
